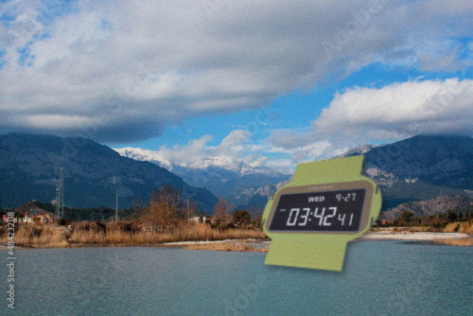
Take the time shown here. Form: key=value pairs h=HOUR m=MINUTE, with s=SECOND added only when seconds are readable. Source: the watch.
h=3 m=42 s=41
